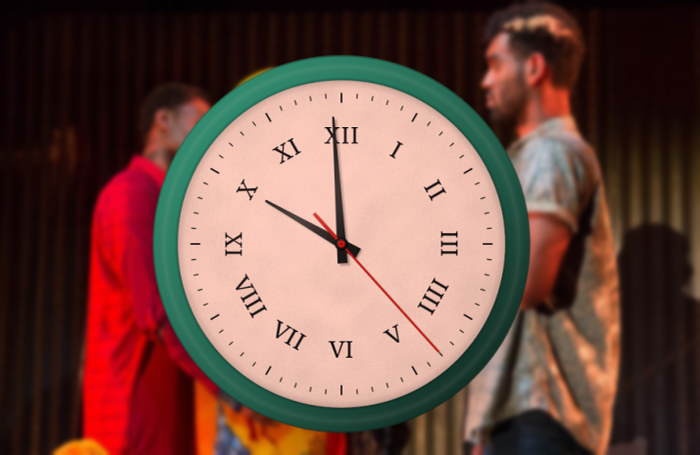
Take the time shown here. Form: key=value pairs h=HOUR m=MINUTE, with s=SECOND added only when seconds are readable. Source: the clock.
h=9 m=59 s=23
